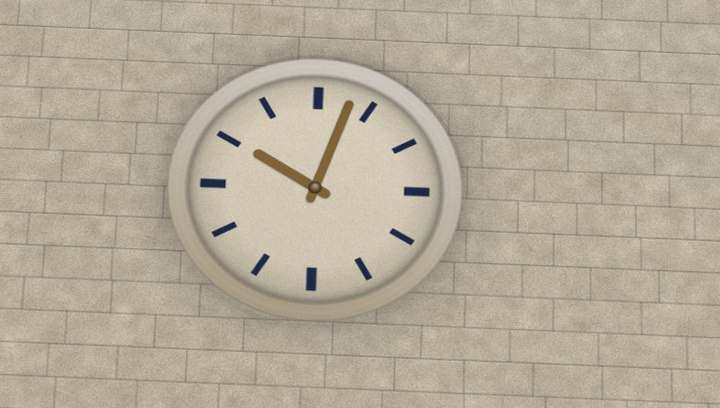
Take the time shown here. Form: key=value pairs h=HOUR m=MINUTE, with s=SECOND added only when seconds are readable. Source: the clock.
h=10 m=3
